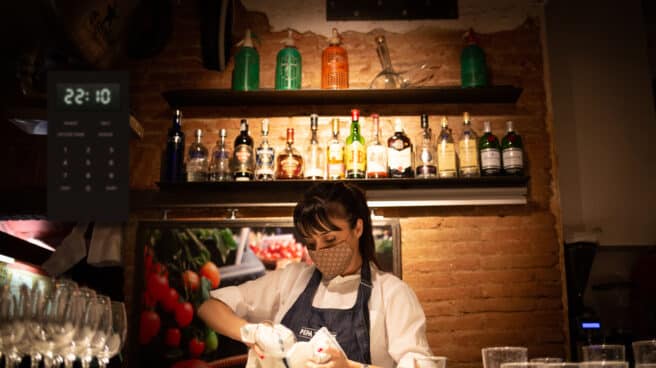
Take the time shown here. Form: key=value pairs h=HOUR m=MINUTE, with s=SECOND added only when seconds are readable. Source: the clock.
h=22 m=10
